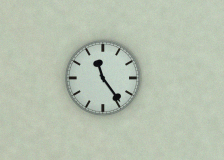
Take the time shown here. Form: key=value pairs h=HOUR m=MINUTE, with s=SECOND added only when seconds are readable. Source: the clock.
h=11 m=24
